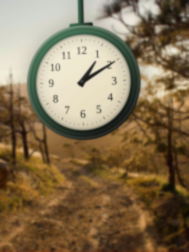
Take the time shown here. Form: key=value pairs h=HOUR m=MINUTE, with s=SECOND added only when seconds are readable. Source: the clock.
h=1 m=10
